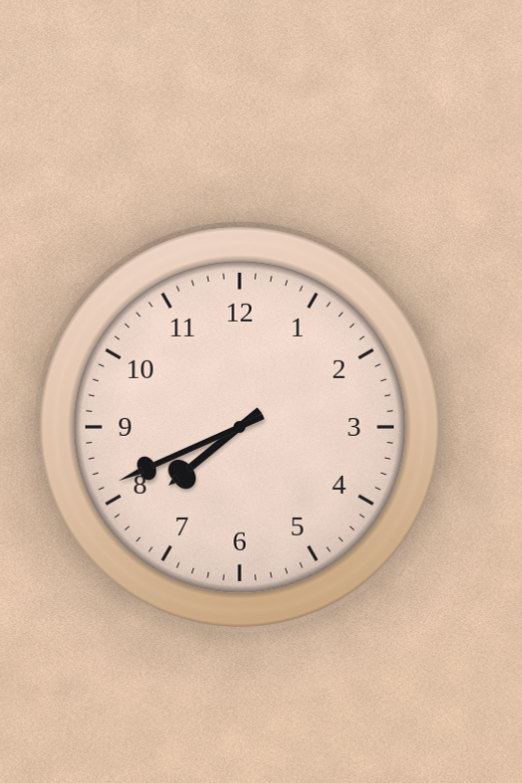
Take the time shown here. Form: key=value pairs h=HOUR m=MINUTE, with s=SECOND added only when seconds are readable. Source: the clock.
h=7 m=41
